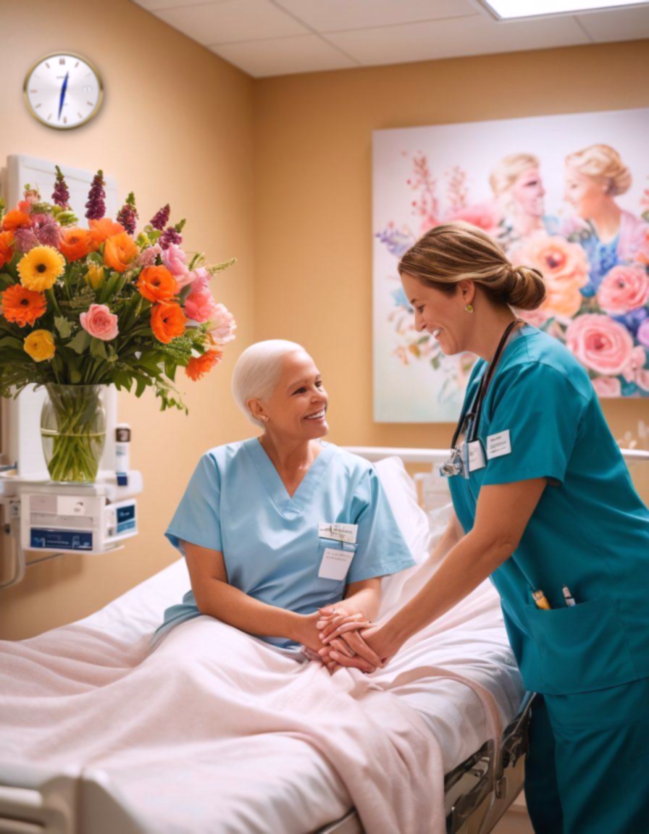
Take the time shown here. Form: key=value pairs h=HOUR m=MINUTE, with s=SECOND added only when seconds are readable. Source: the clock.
h=12 m=32
